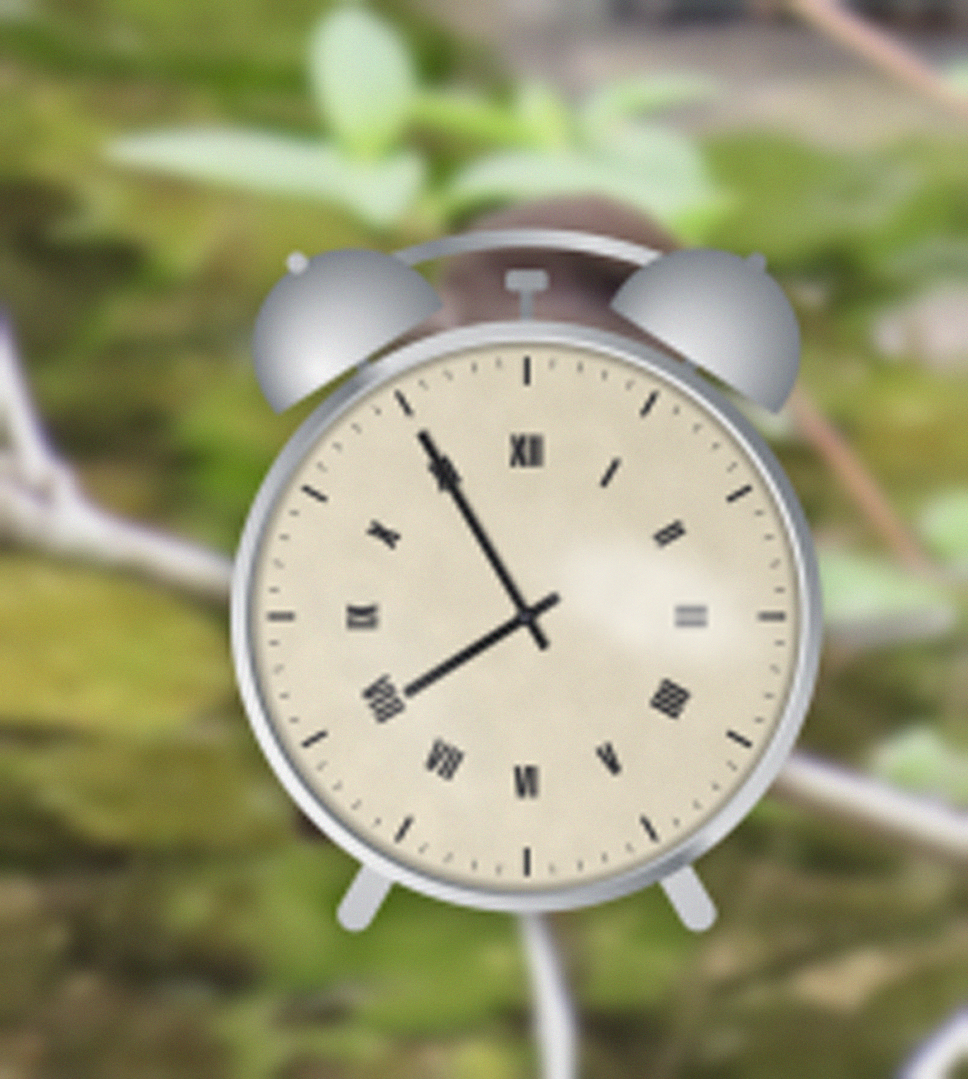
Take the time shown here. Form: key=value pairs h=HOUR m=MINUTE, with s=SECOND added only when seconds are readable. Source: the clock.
h=7 m=55
